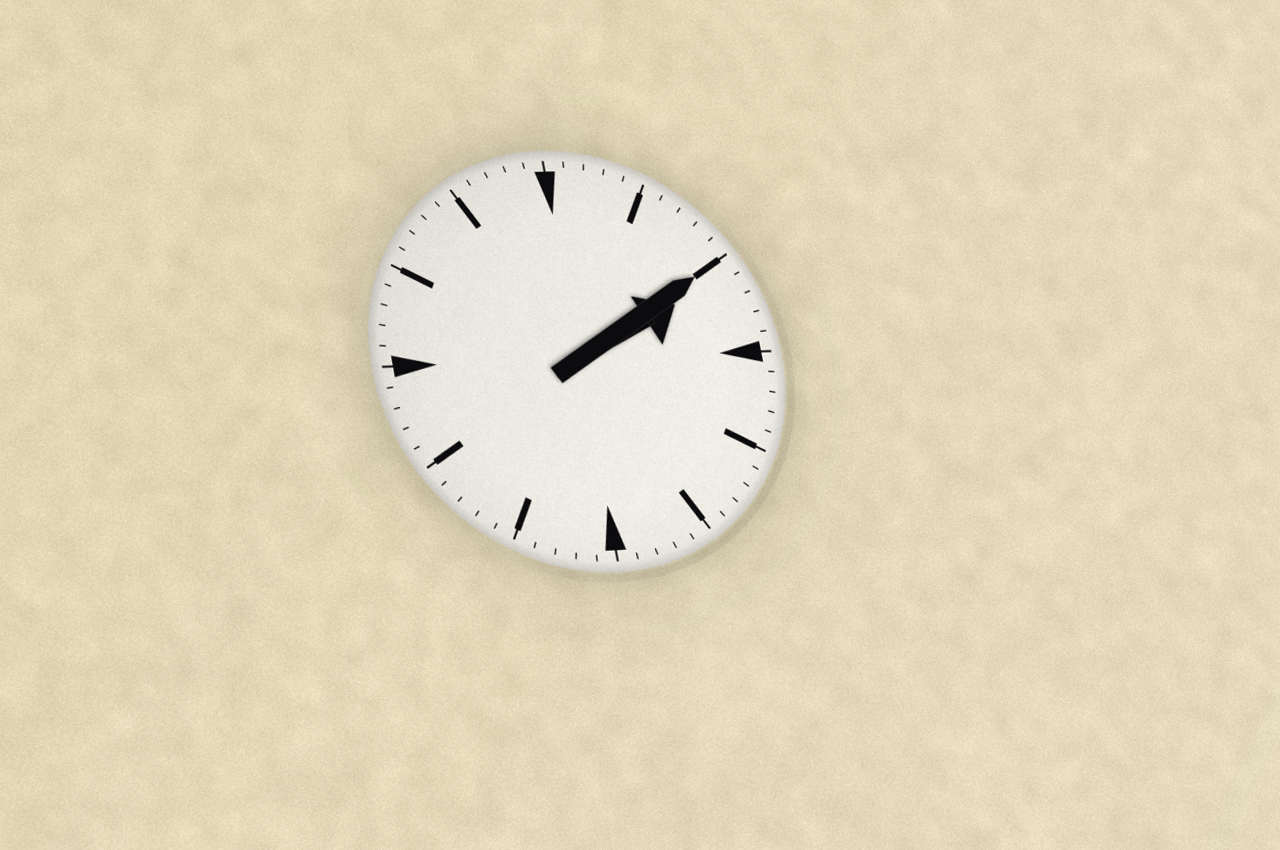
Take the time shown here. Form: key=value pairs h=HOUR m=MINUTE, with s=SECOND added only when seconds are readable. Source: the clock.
h=2 m=10
